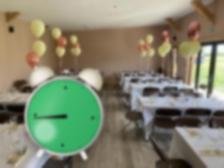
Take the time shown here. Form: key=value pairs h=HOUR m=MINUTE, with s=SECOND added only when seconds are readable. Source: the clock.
h=8 m=44
